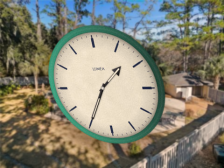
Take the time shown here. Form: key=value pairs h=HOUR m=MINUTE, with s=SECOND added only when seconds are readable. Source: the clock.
h=1 m=35
